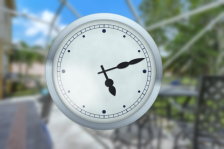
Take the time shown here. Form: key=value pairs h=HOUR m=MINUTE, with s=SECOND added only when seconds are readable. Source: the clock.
h=5 m=12
